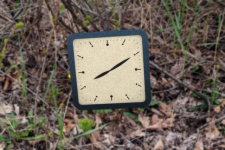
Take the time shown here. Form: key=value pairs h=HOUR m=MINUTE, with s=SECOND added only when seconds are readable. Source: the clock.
h=8 m=10
